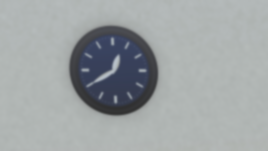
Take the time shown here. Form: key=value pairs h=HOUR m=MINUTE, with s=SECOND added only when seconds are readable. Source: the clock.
h=12 m=40
